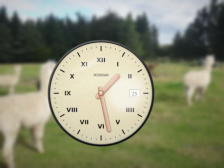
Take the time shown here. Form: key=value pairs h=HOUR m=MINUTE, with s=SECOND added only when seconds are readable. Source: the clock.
h=1 m=28
